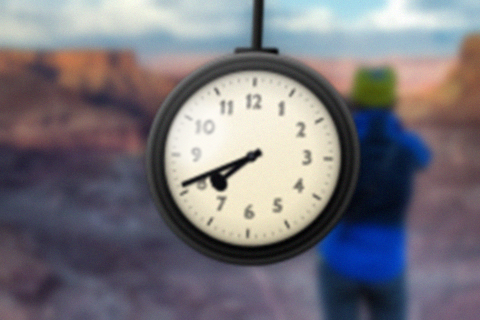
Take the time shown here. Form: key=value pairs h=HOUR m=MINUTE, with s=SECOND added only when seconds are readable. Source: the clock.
h=7 m=41
